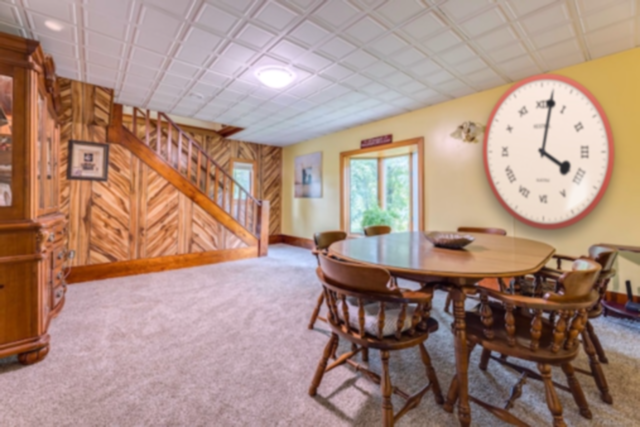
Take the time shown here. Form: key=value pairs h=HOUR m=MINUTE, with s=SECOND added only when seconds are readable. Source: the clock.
h=4 m=2
